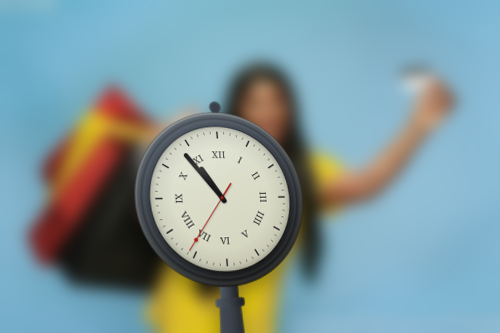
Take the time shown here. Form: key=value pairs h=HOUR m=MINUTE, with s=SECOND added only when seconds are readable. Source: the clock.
h=10 m=53 s=36
